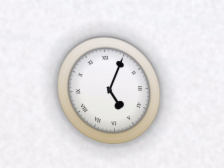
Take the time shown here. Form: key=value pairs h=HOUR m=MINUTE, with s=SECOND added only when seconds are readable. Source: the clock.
h=5 m=5
